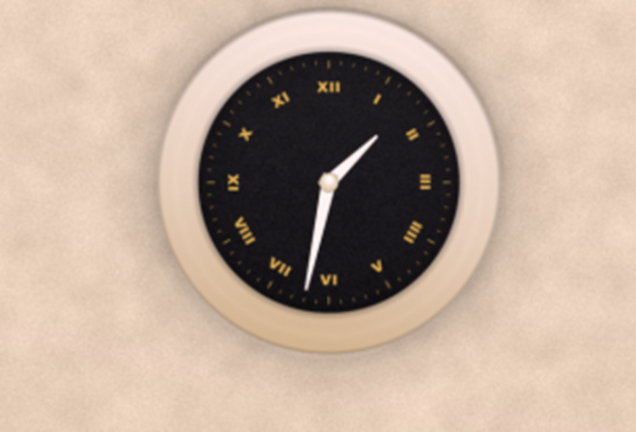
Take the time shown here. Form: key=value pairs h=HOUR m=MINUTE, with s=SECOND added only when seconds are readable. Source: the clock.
h=1 m=32
